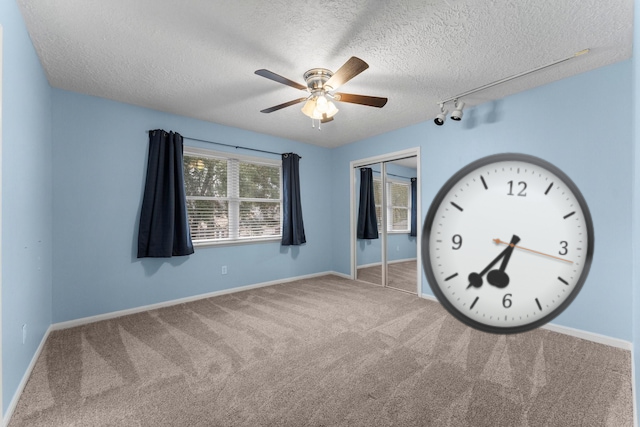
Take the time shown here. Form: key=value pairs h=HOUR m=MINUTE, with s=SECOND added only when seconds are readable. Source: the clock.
h=6 m=37 s=17
